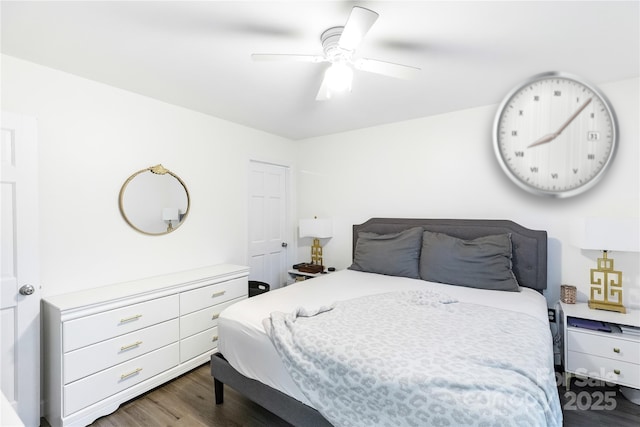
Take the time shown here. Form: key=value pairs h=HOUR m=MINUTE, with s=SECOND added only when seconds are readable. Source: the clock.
h=8 m=7
